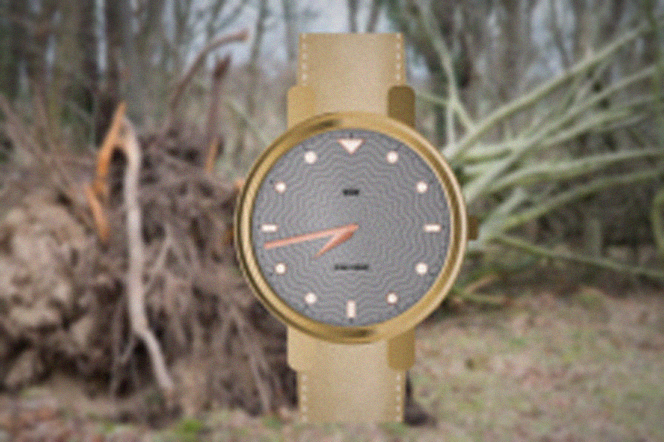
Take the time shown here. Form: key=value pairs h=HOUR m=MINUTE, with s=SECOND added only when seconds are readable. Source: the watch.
h=7 m=43
